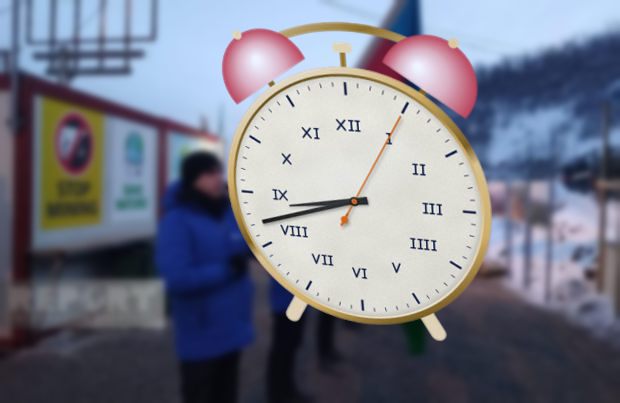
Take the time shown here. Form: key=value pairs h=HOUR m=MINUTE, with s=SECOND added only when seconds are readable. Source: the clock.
h=8 m=42 s=5
